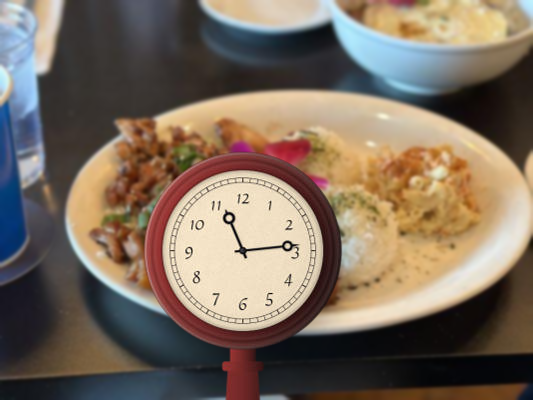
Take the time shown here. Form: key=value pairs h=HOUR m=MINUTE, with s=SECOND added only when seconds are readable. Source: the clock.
h=11 m=14
